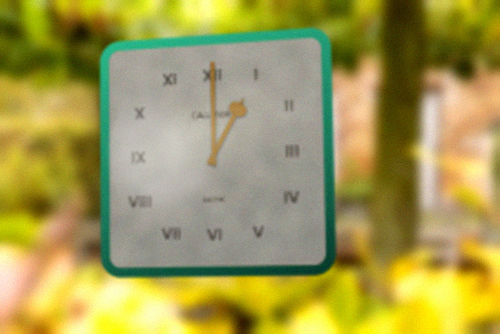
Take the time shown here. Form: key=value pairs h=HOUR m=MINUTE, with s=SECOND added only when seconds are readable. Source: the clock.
h=1 m=0
